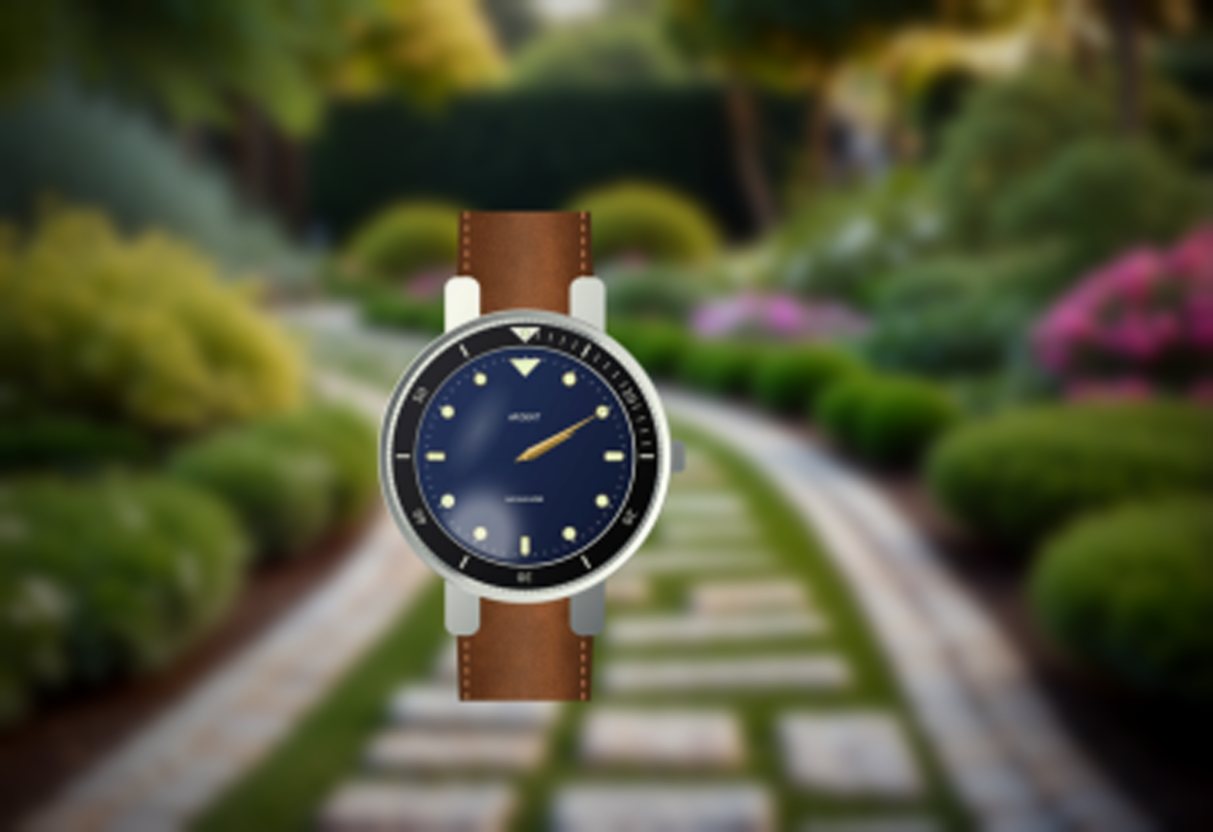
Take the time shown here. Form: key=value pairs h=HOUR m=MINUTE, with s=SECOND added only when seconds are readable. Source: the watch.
h=2 m=10
